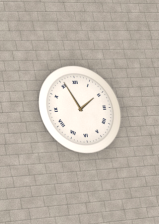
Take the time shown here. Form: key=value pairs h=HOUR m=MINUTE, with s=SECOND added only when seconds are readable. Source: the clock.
h=1 m=56
